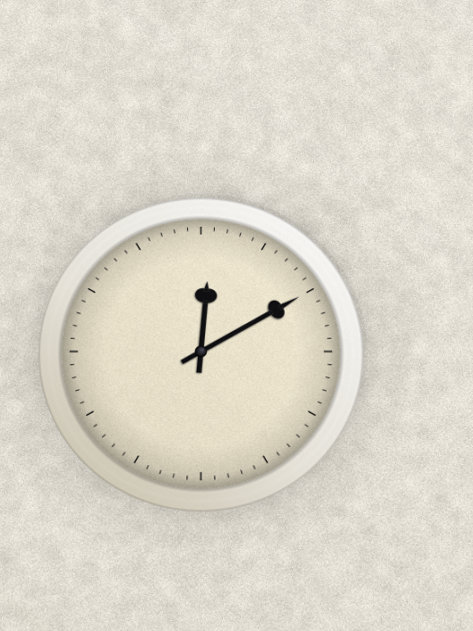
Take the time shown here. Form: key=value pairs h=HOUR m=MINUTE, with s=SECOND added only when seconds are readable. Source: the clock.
h=12 m=10
